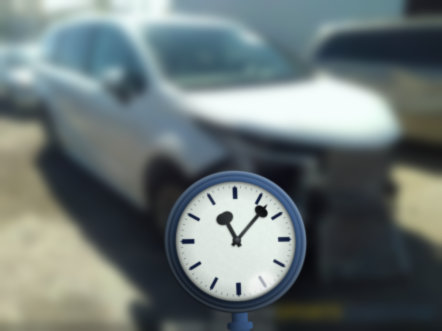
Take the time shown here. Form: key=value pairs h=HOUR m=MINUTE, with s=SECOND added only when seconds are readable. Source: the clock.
h=11 m=7
